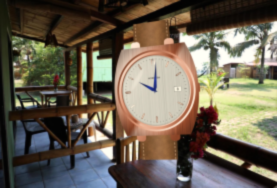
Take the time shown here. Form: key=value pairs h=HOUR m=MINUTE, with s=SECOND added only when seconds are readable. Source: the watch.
h=10 m=1
